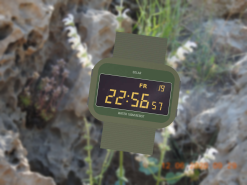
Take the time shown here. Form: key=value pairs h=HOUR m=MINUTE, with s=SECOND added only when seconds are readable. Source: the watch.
h=22 m=56 s=57
